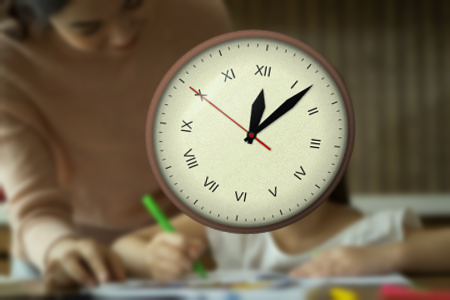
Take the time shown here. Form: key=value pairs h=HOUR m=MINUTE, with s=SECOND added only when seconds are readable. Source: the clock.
h=12 m=6 s=50
